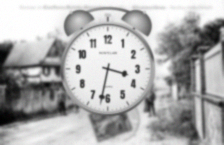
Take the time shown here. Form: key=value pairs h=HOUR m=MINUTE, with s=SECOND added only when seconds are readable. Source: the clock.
h=3 m=32
